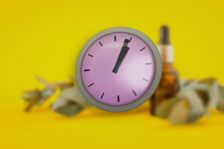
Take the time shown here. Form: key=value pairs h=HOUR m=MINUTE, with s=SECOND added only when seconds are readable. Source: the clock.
h=1 m=4
